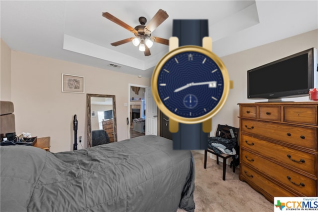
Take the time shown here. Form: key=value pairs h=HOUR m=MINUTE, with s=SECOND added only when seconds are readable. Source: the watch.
h=8 m=14
